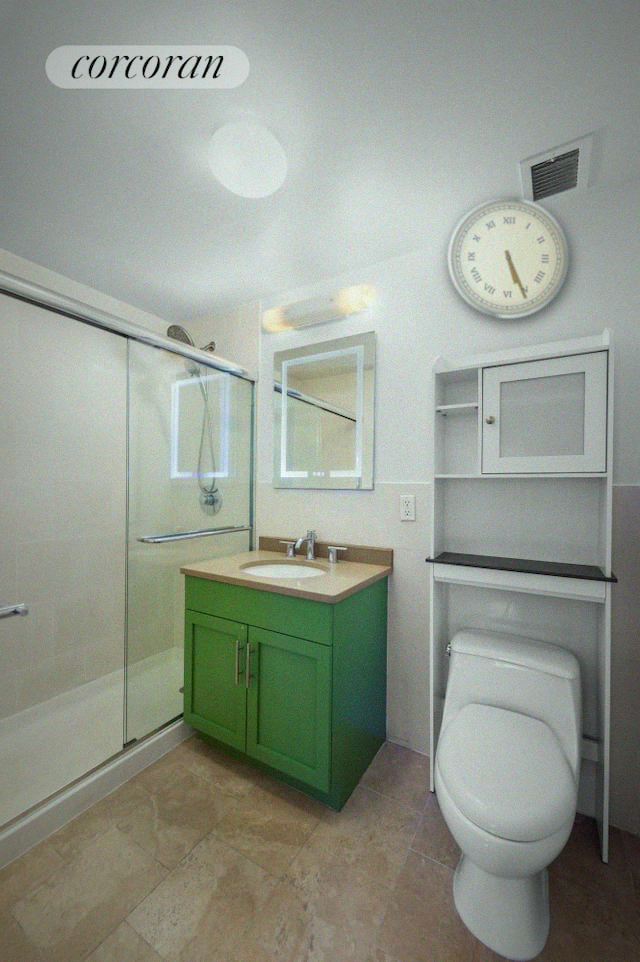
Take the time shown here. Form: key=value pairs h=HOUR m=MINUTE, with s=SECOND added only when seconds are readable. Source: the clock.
h=5 m=26
